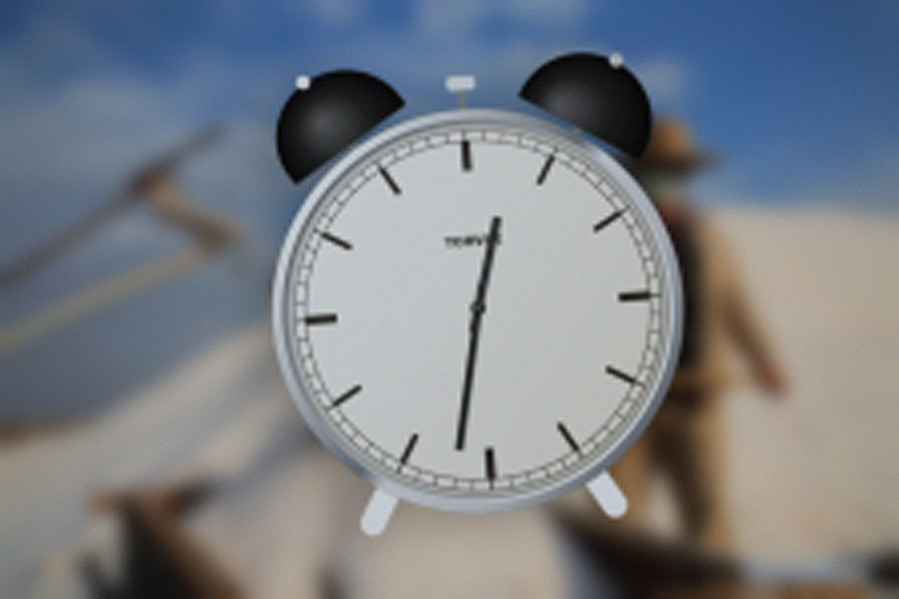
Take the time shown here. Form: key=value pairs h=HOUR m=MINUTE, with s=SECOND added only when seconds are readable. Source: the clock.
h=12 m=32
